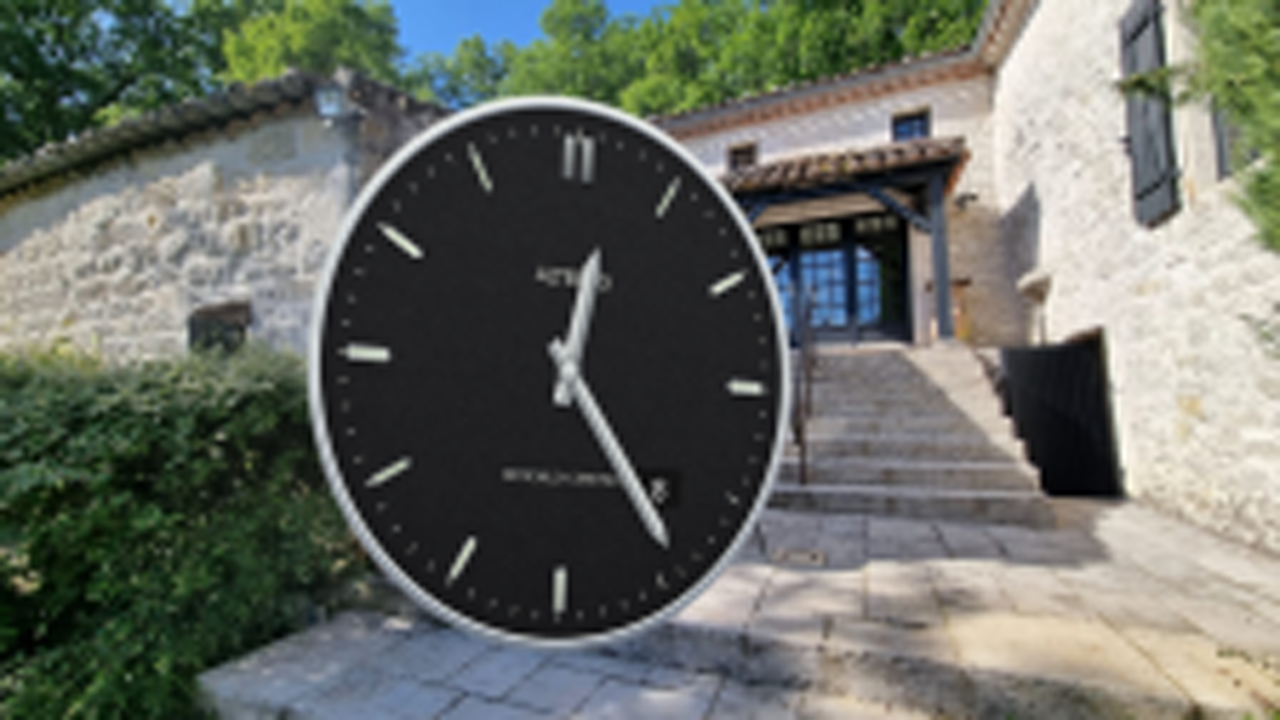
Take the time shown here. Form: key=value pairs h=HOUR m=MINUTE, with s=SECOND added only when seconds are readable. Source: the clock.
h=12 m=24
